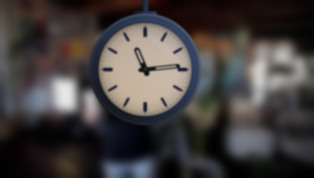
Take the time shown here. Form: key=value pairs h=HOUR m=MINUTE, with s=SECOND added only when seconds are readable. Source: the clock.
h=11 m=14
